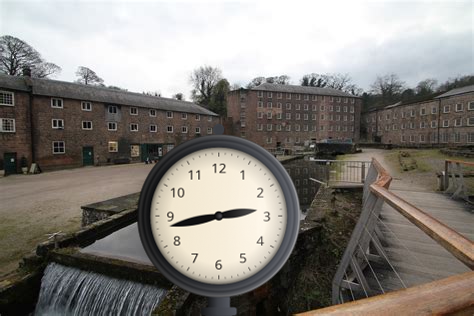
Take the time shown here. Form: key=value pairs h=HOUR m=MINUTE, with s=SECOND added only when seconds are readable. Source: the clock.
h=2 m=43
